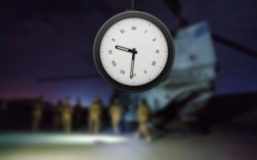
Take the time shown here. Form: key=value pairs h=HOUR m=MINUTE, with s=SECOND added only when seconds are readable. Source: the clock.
h=9 m=31
